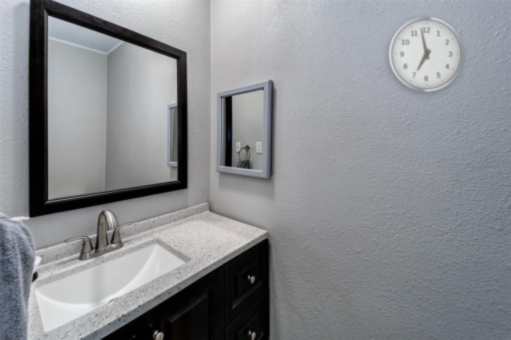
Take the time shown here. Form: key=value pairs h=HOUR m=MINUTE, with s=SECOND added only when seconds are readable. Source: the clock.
h=6 m=58
